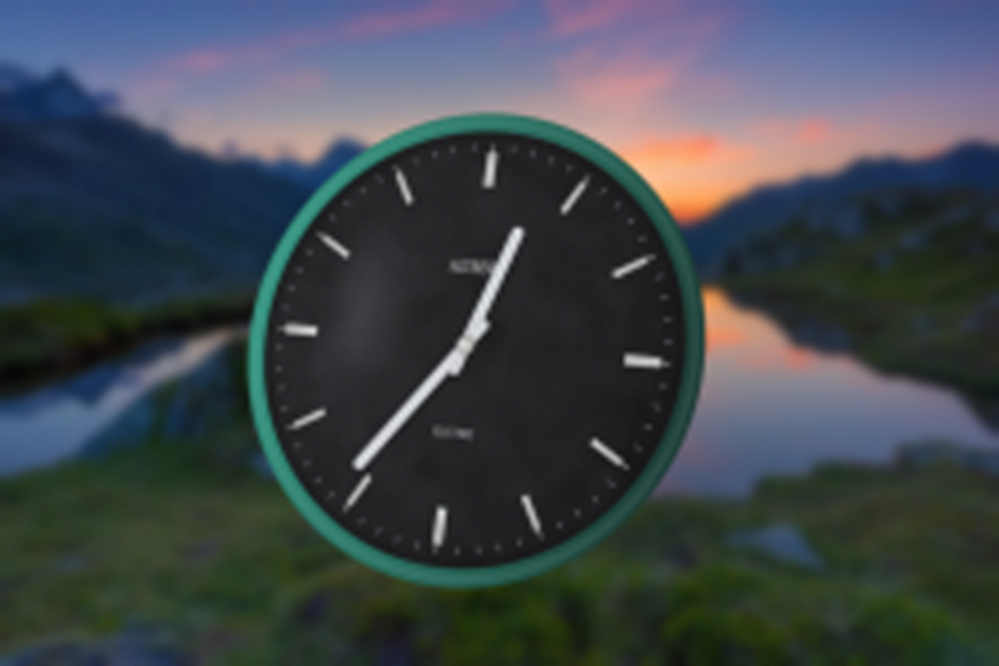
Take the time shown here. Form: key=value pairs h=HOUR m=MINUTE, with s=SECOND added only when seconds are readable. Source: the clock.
h=12 m=36
